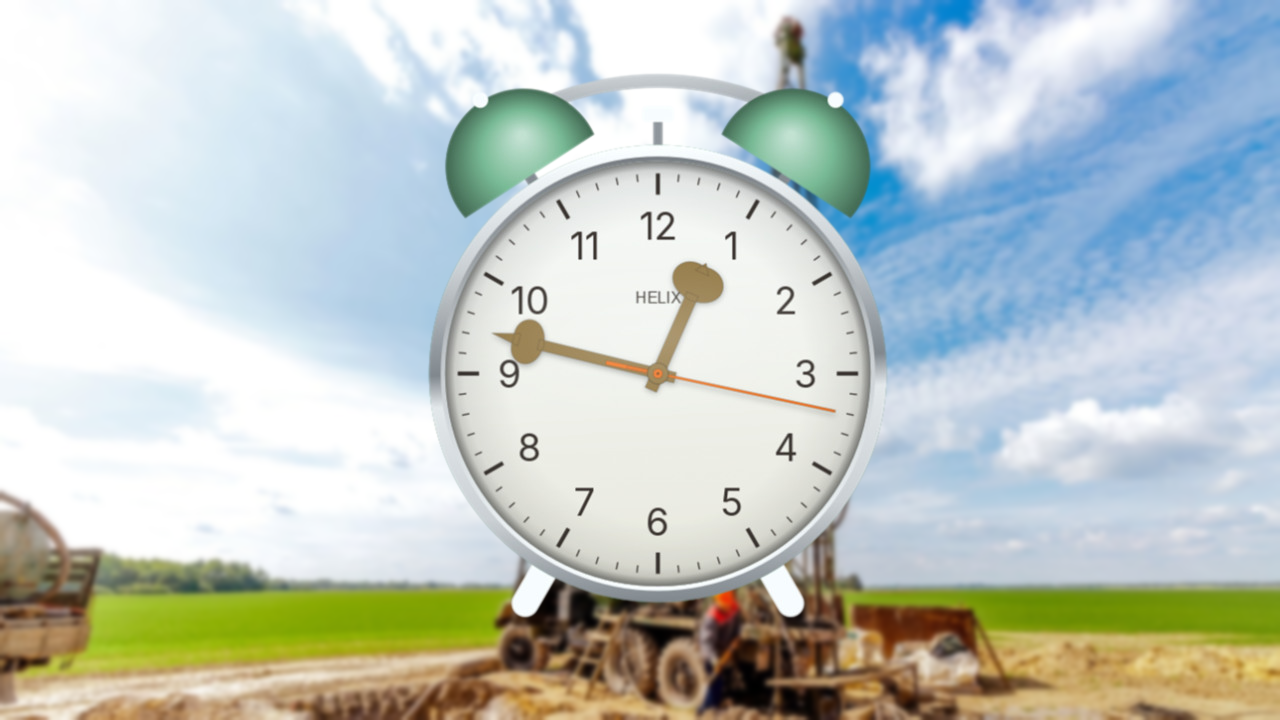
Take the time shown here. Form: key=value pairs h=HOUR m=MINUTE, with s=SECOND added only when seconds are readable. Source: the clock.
h=12 m=47 s=17
